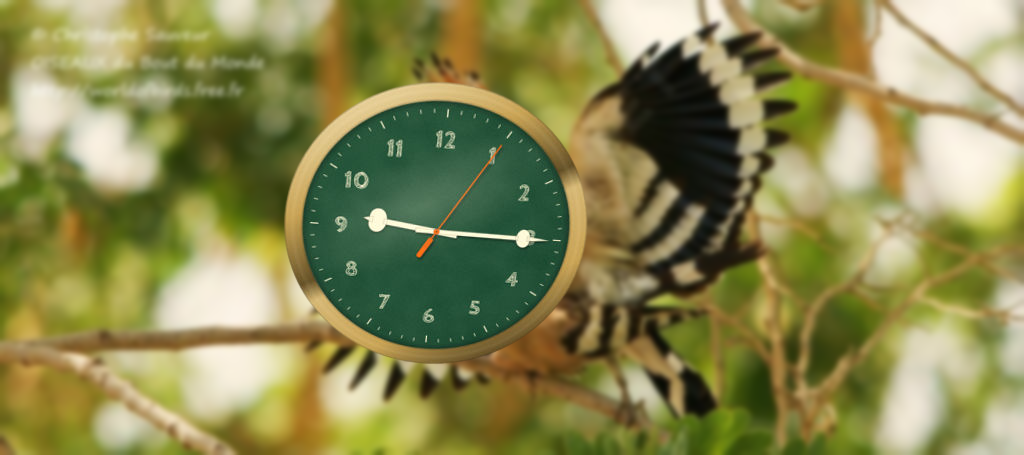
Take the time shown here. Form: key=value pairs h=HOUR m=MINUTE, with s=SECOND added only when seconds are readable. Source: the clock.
h=9 m=15 s=5
